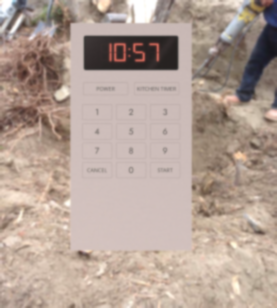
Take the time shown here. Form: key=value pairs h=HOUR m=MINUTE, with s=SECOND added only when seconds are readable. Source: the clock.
h=10 m=57
